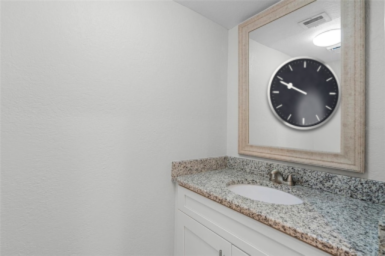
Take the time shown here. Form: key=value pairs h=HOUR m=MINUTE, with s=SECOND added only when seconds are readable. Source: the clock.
h=9 m=49
